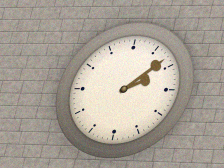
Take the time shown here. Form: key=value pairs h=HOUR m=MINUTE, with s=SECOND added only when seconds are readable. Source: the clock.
h=2 m=8
